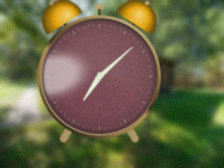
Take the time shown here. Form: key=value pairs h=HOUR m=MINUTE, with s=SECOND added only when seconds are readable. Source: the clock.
h=7 m=8
